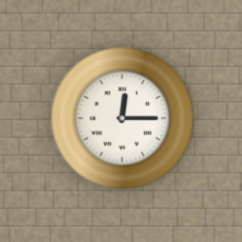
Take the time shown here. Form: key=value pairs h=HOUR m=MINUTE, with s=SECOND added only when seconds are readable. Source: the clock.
h=12 m=15
